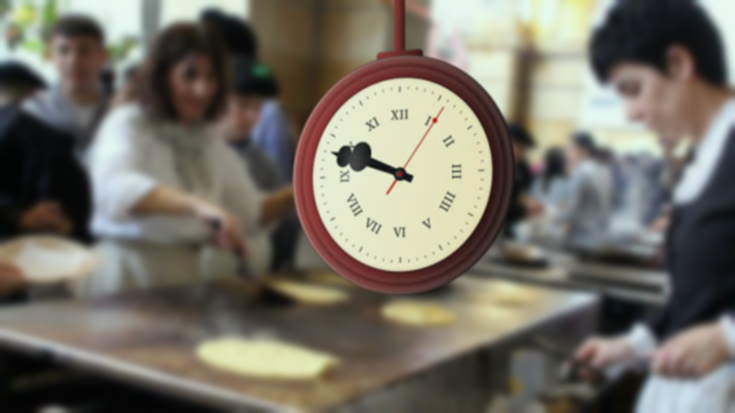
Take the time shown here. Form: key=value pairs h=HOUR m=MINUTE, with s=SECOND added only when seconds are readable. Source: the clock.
h=9 m=48 s=6
